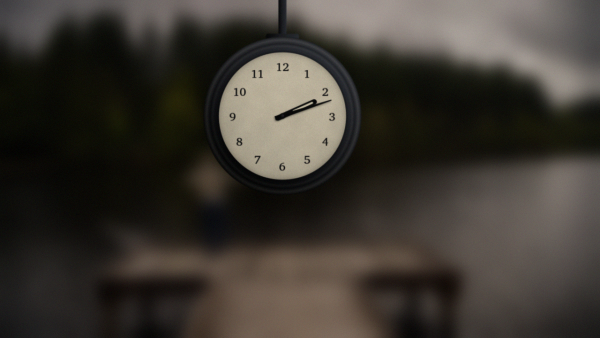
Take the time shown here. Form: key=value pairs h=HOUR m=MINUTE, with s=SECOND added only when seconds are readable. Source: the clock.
h=2 m=12
